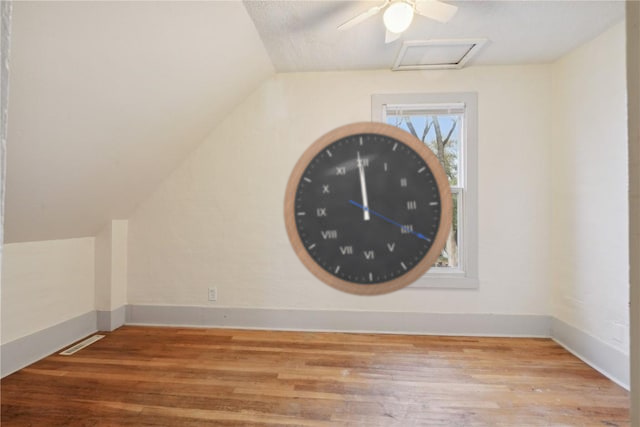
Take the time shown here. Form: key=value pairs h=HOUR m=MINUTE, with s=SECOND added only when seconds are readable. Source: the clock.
h=11 m=59 s=20
